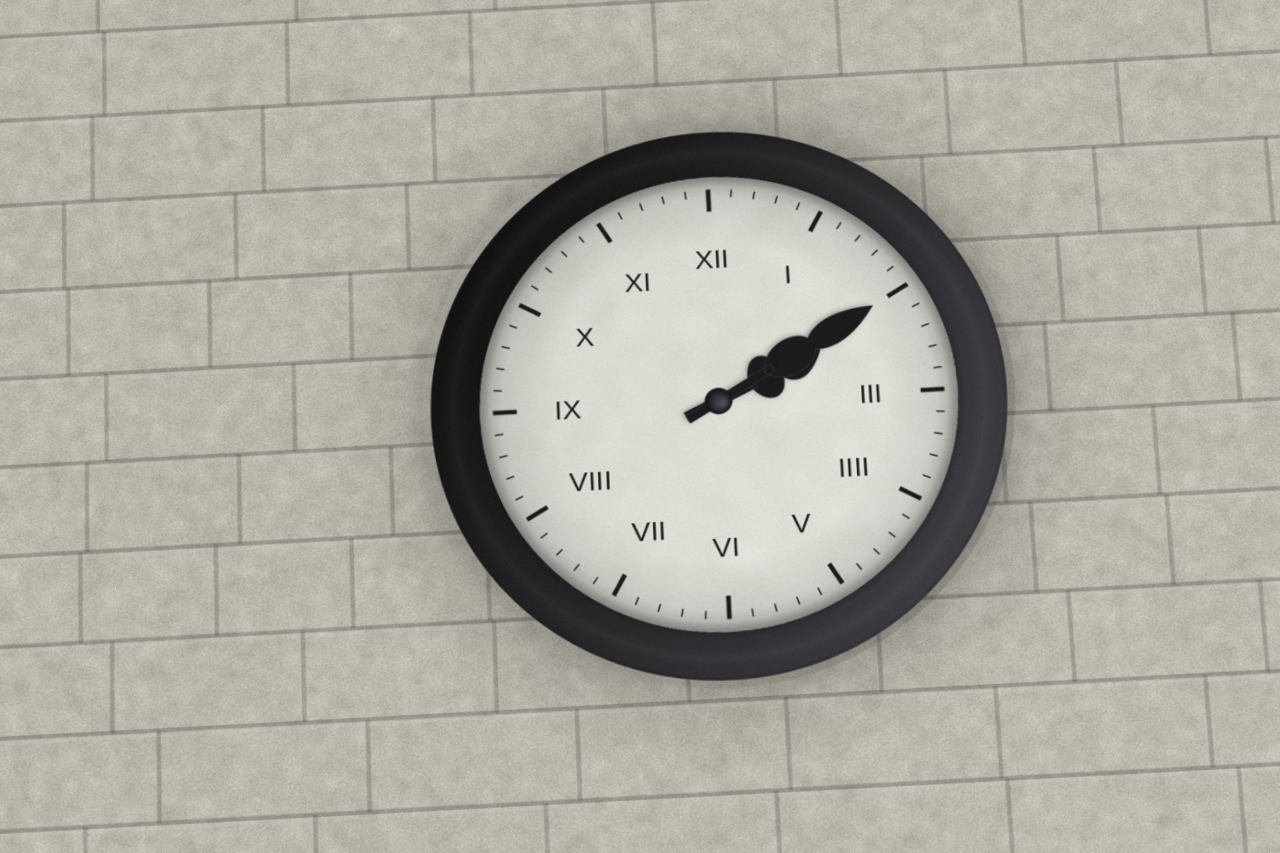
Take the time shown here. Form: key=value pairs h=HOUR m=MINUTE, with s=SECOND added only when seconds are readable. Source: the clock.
h=2 m=10
